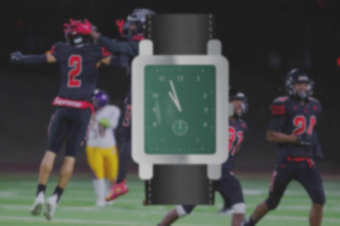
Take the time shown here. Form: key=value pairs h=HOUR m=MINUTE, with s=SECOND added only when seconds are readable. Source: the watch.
h=10 m=57
